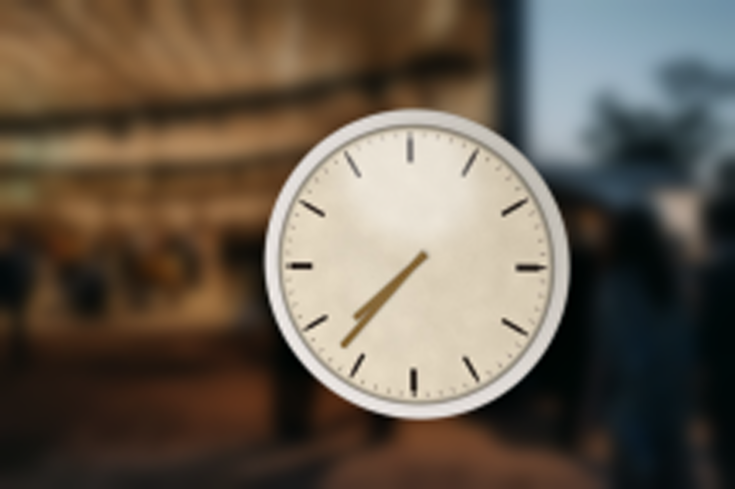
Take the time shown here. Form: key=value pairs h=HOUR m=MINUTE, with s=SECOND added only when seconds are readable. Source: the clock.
h=7 m=37
